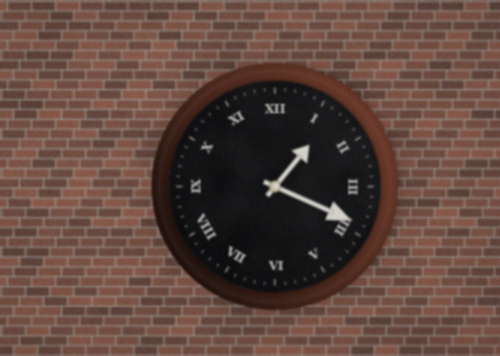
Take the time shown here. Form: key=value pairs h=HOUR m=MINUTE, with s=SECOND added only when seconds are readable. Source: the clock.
h=1 m=19
